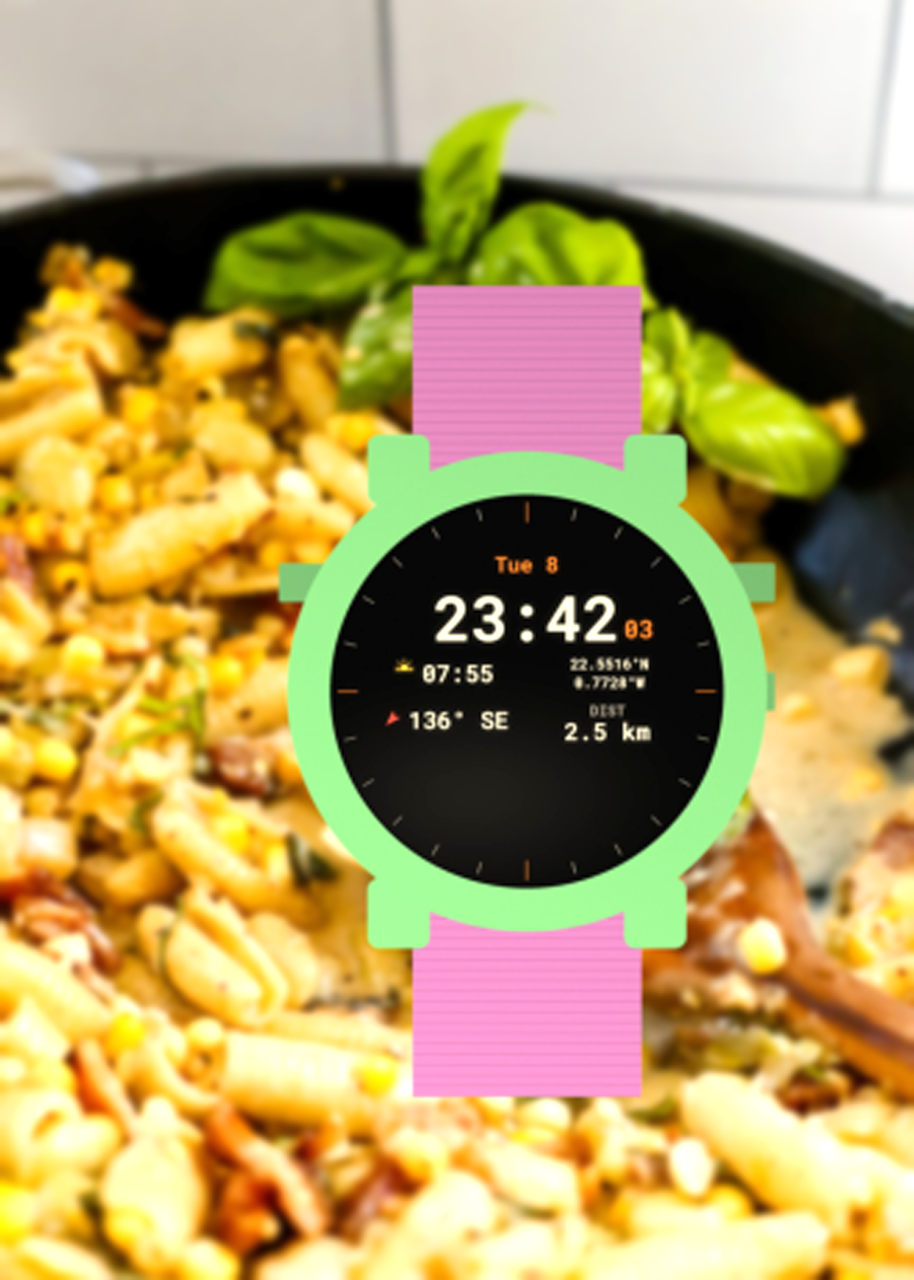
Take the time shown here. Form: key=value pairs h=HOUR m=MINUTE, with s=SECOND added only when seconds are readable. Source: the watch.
h=23 m=42 s=3
